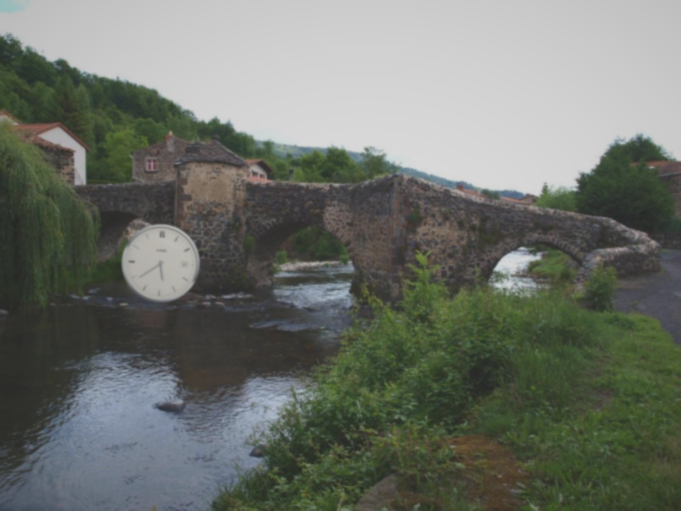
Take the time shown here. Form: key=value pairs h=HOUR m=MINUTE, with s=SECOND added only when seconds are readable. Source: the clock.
h=5 m=39
